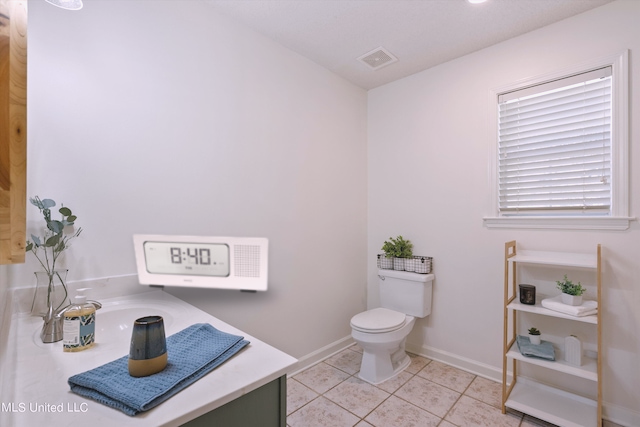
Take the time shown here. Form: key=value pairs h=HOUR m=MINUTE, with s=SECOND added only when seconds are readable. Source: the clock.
h=8 m=40
